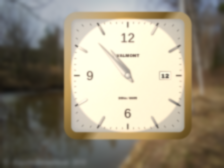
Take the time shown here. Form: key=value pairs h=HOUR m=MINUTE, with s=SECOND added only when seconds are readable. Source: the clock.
h=10 m=53
